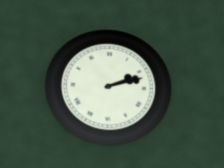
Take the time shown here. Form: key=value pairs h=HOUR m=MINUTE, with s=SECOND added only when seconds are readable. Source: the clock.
h=2 m=12
